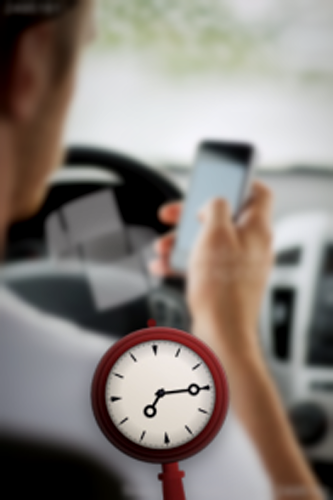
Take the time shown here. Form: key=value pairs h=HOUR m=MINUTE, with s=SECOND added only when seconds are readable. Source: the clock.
h=7 m=15
